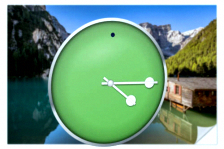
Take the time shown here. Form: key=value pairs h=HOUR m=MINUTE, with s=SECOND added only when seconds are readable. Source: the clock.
h=4 m=15
